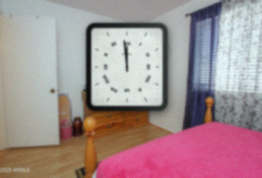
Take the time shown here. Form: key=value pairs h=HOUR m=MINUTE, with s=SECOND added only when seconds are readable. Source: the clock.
h=11 m=59
